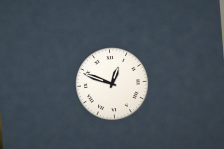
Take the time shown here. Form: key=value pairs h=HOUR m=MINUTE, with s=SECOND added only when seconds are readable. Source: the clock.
h=12 m=49
